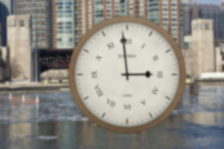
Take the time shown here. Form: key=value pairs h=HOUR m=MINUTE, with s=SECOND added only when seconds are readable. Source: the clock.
h=2 m=59
